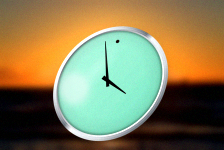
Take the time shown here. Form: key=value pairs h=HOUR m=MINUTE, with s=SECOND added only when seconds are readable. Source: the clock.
h=3 m=57
